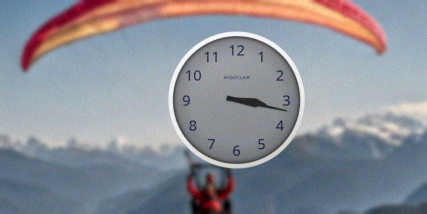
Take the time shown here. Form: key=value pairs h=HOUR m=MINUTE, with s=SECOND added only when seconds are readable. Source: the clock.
h=3 m=17
